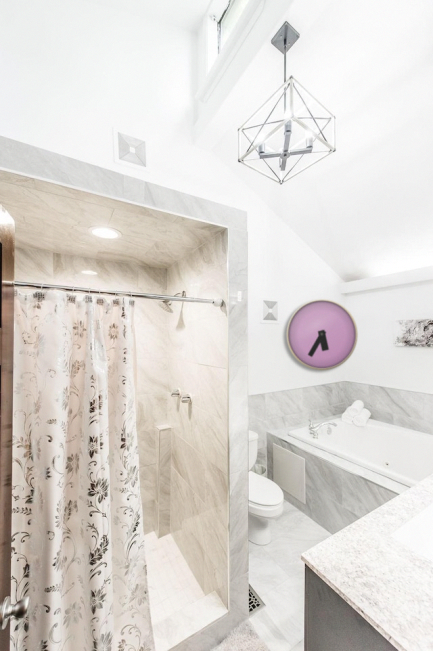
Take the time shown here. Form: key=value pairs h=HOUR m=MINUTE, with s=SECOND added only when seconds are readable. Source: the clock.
h=5 m=35
